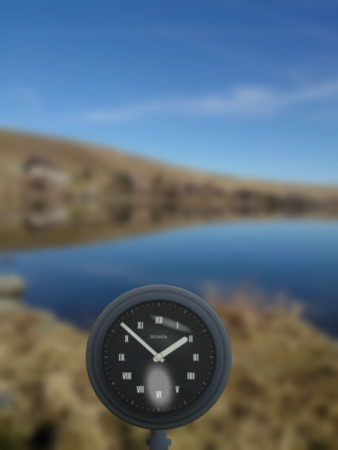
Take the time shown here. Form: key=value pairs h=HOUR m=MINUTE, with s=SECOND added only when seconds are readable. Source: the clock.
h=1 m=52
